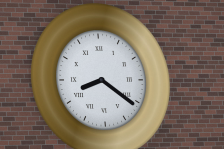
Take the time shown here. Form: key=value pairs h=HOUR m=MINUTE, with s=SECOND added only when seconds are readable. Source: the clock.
h=8 m=21
